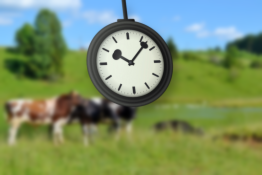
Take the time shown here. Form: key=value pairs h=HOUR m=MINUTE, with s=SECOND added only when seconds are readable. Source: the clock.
h=10 m=7
